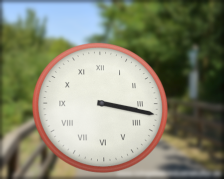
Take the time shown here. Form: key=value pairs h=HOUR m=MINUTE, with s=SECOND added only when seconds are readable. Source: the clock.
h=3 m=17
